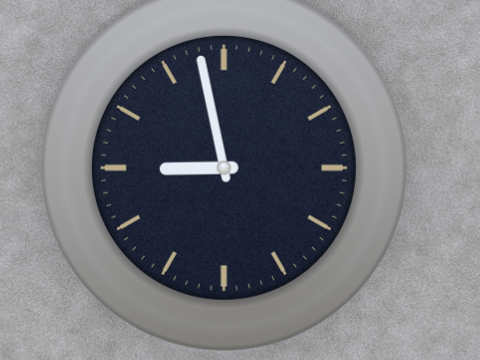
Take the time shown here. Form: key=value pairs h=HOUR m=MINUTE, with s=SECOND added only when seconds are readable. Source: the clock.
h=8 m=58
